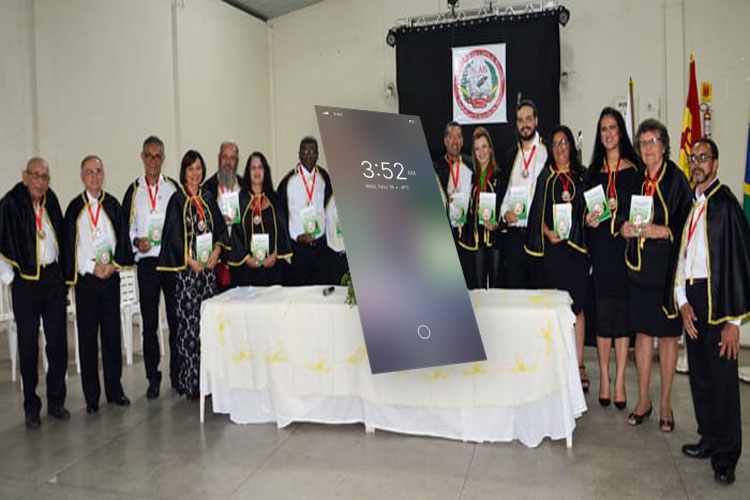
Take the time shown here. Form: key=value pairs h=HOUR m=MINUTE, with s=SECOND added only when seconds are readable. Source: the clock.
h=3 m=52
